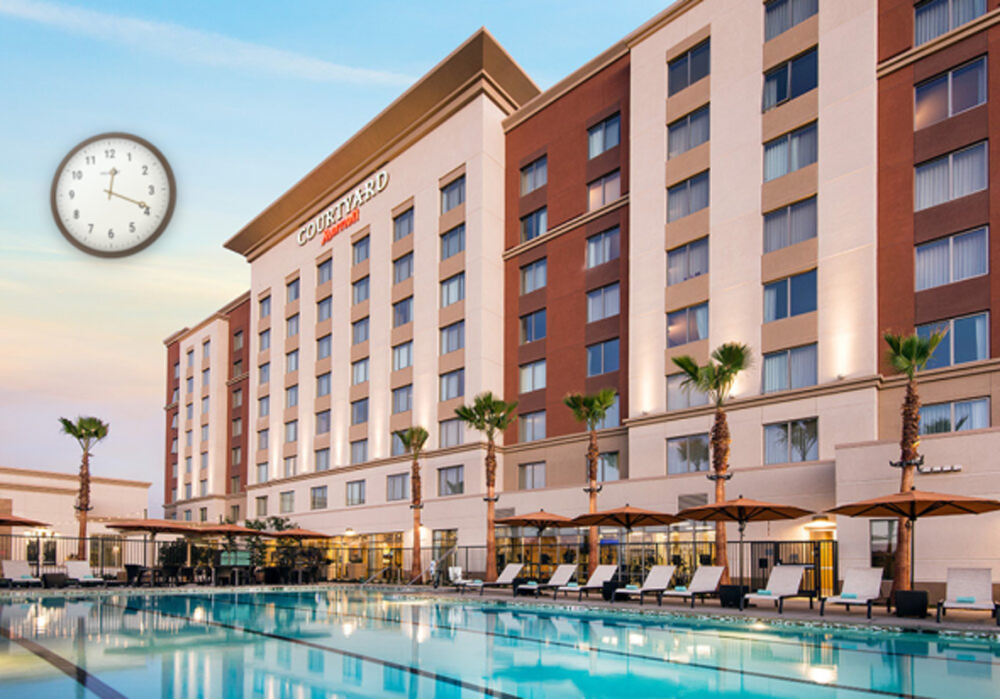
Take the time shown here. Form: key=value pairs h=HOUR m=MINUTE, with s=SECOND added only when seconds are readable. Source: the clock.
h=12 m=19
